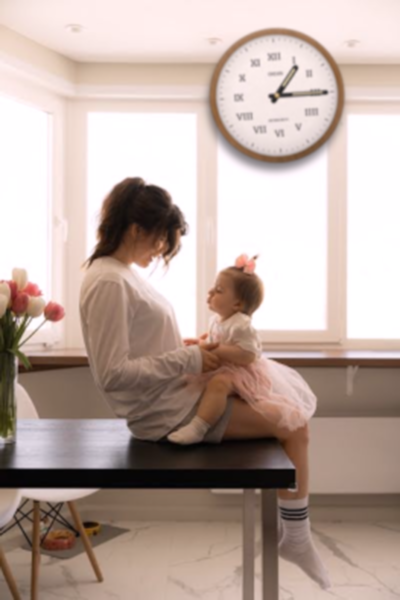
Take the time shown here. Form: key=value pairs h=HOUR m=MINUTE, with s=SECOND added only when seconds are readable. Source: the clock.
h=1 m=15
